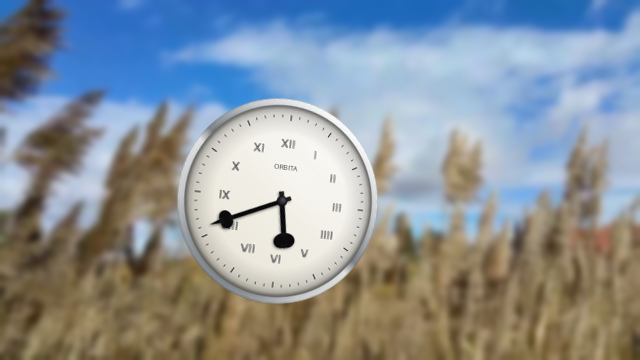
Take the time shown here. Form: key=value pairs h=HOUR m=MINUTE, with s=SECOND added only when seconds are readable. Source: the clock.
h=5 m=41
